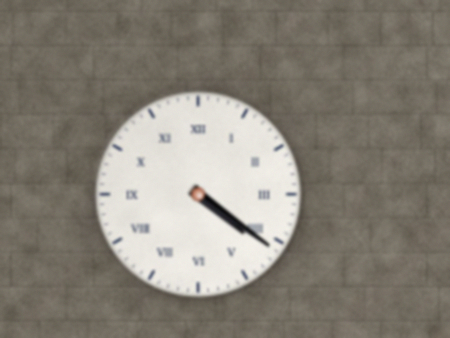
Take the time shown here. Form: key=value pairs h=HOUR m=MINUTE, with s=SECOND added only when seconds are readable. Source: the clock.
h=4 m=21
